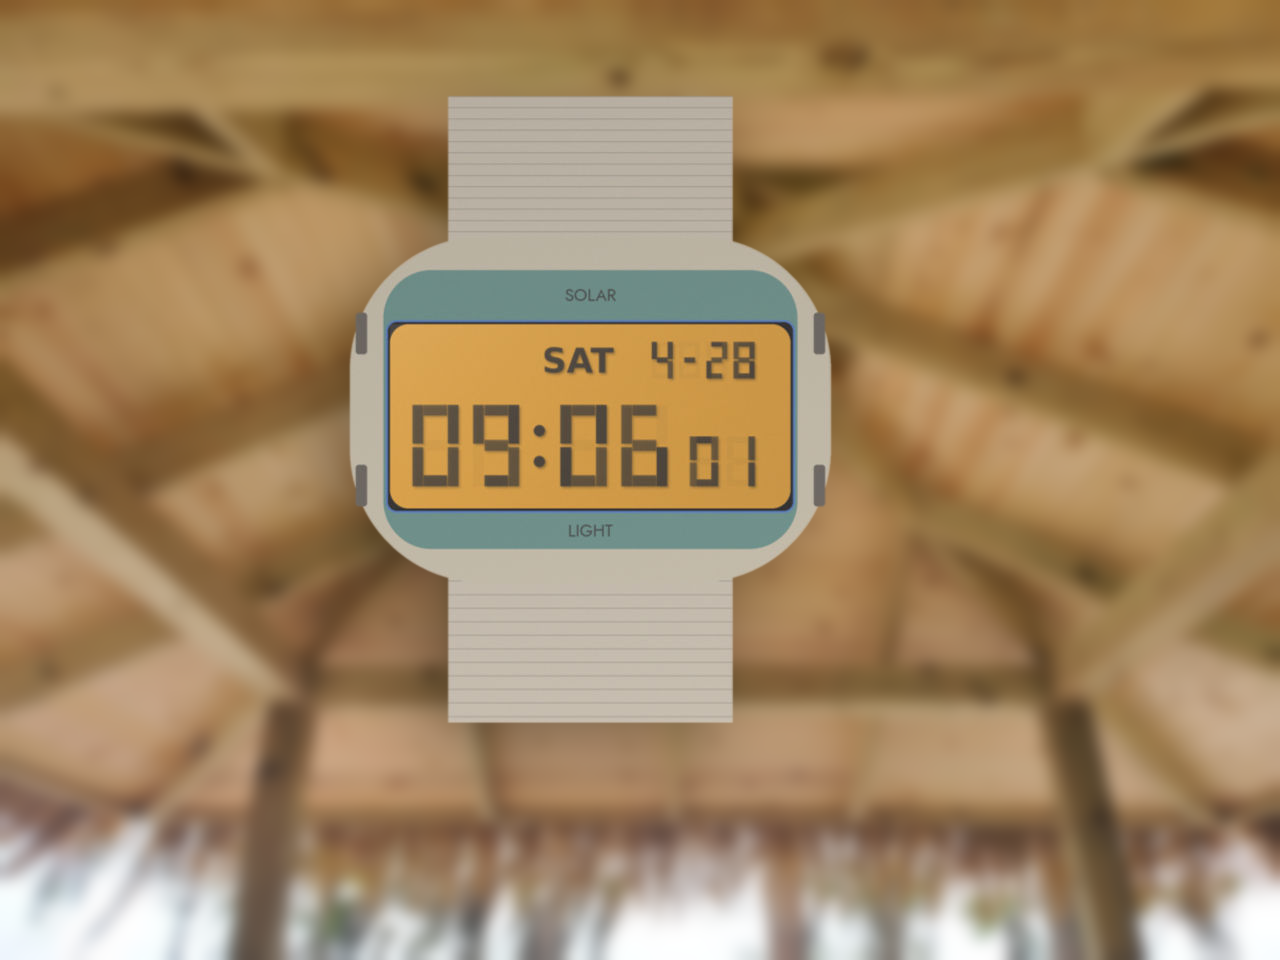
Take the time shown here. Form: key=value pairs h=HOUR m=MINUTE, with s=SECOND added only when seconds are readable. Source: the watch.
h=9 m=6 s=1
